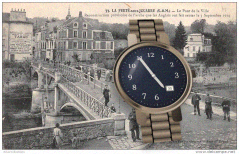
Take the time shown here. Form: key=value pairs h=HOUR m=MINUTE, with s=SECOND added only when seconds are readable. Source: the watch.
h=4 m=55
